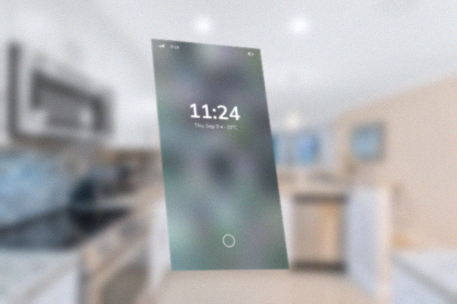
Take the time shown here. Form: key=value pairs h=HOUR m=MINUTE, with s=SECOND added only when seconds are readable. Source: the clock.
h=11 m=24
